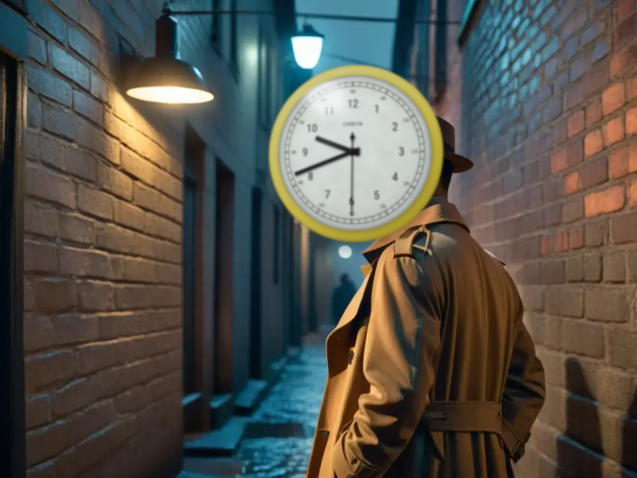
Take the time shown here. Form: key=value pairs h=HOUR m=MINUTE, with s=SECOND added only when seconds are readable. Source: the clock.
h=9 m=41 s=30
